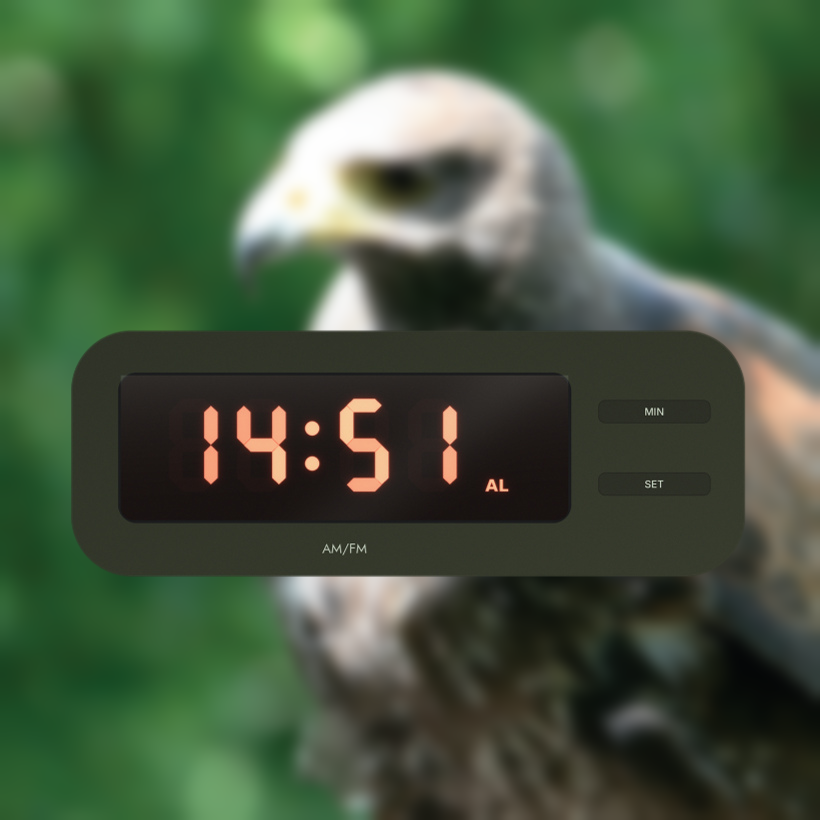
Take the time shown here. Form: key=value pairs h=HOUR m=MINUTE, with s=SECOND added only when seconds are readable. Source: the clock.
h=14 m=51
